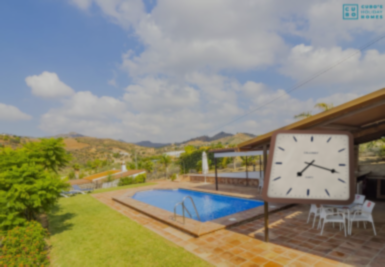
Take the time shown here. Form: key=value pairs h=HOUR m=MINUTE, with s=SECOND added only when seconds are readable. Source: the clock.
h=7 m=18
